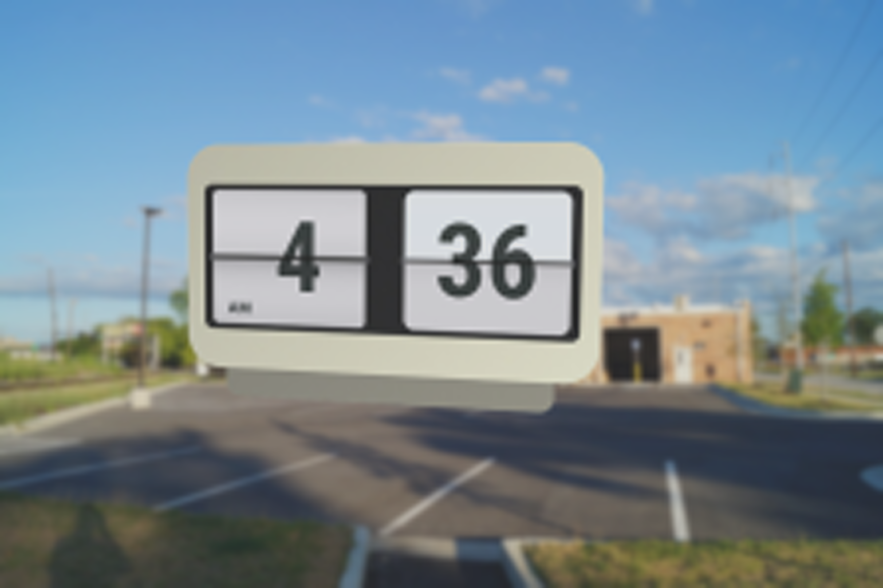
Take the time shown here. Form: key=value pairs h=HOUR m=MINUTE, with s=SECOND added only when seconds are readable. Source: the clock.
h=4 m=36
